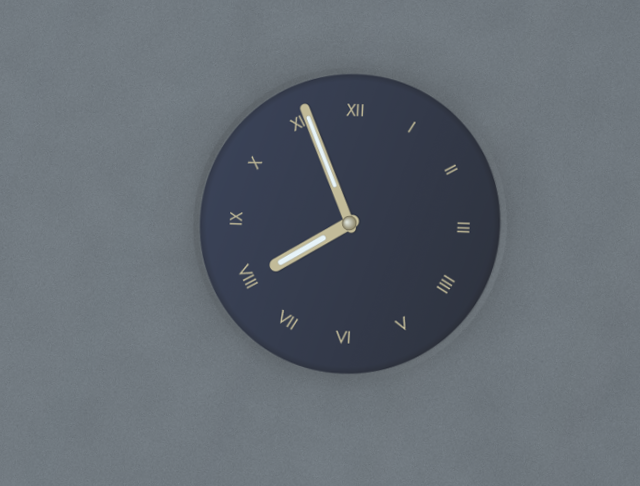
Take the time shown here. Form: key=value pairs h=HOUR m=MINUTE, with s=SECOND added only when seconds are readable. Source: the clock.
h=7 m=56
